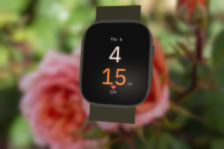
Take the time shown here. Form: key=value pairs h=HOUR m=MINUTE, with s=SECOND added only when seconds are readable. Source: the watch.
h=4 m=15
